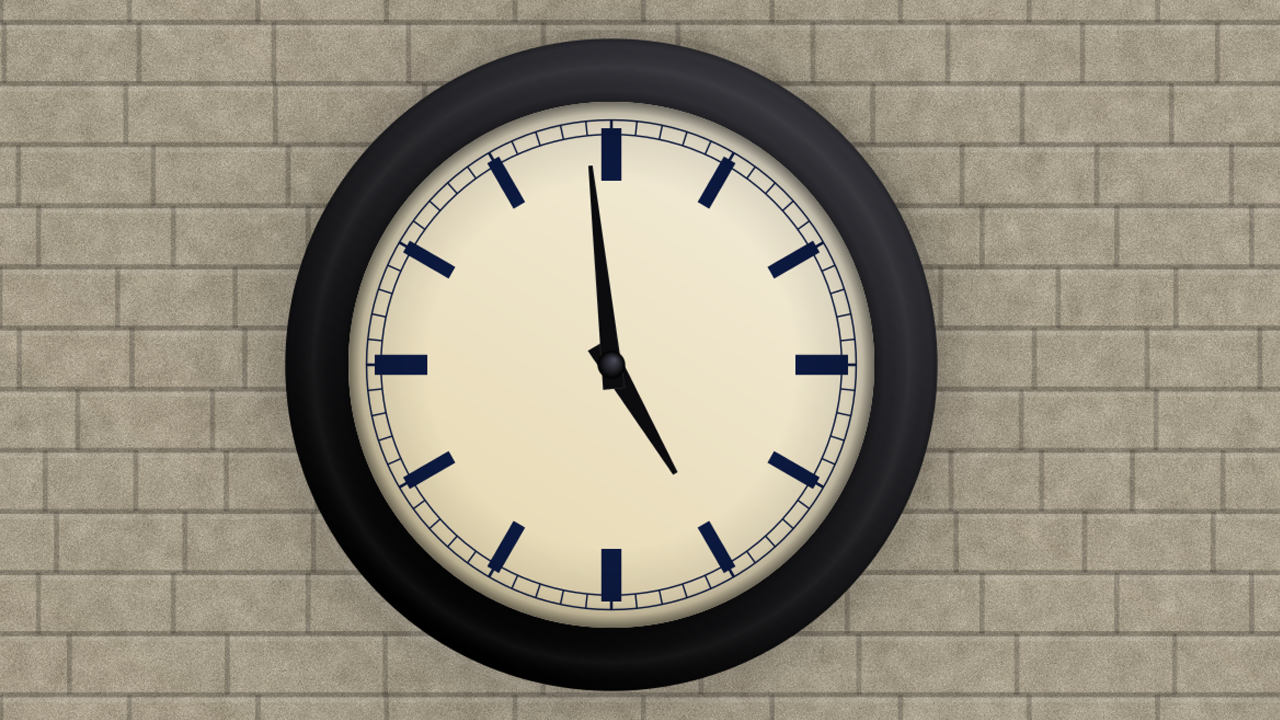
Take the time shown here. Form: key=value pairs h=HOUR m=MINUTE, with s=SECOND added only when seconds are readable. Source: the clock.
h=4 m=59
